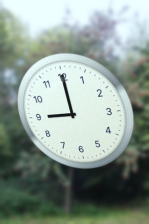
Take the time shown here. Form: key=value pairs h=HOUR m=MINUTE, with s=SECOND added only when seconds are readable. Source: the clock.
h=9 m=0
